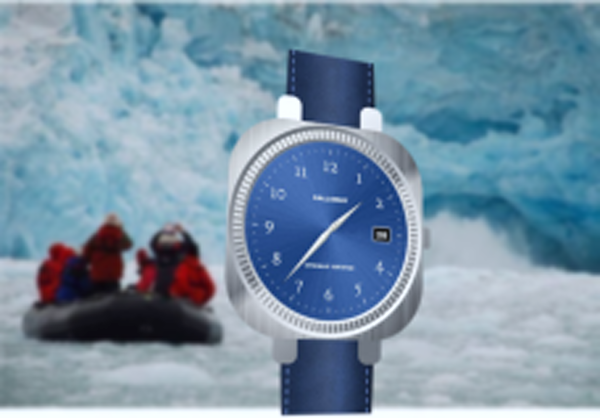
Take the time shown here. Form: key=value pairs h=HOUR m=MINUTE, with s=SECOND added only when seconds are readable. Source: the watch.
h=1 m=37
